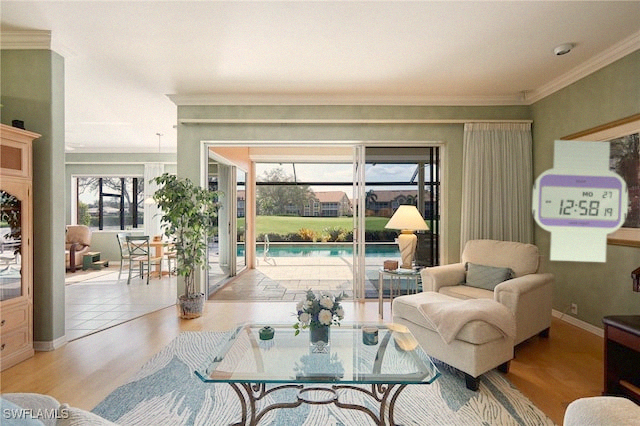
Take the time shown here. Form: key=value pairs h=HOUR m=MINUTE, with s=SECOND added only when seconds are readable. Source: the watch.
h=12 m=58
